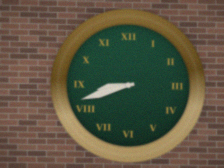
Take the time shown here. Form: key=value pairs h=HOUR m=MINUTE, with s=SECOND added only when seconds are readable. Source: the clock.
h=8 m=42
